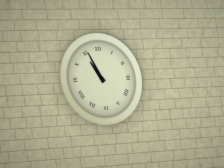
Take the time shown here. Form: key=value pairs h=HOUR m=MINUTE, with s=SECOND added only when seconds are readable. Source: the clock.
h=10 m=56
